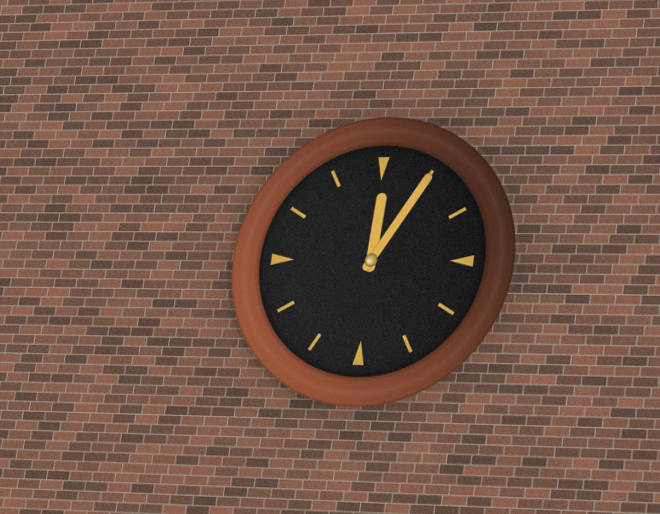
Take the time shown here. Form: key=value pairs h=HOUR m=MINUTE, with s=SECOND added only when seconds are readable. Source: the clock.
h=12 m=5
